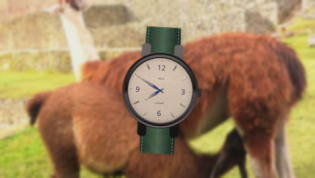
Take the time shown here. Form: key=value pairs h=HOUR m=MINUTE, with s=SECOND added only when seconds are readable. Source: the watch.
h=7 m=50
